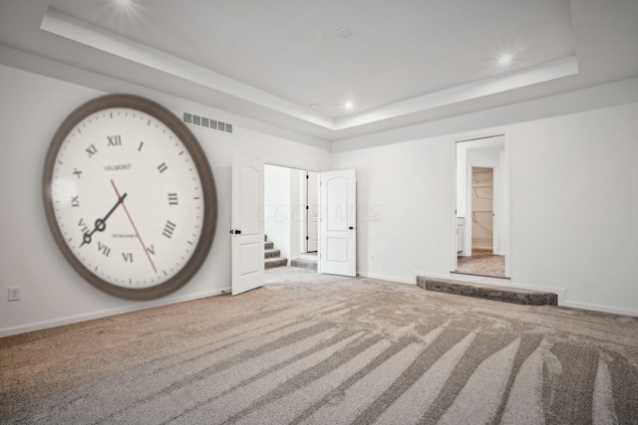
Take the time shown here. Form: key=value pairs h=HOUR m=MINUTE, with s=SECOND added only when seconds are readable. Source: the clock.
h=7 m=38 s=26
